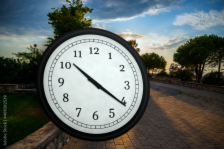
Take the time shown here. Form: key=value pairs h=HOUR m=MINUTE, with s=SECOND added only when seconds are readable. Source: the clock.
h=10 m=21
